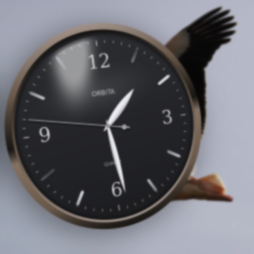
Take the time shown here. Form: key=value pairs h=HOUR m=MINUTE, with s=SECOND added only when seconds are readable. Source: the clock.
h=1 m=28 s=47
